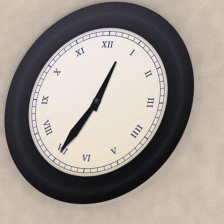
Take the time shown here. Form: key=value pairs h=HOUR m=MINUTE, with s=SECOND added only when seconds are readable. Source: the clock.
h=12 m=35
